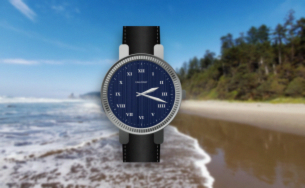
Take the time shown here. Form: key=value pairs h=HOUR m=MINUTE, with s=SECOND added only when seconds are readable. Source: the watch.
h=2 m=18
